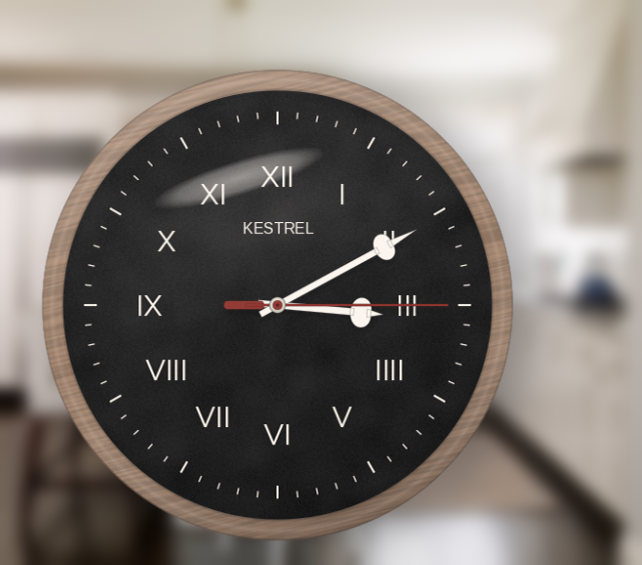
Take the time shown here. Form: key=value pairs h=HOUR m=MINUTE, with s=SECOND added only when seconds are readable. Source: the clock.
h=3 m=10 s=15
